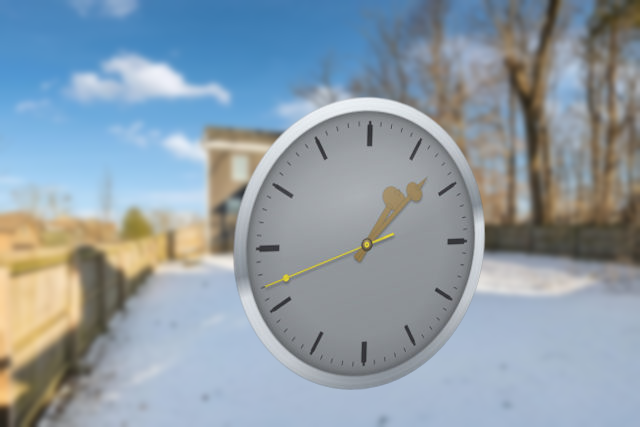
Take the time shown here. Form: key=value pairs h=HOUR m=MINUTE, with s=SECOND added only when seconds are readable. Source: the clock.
h=1 m=7 s=42
